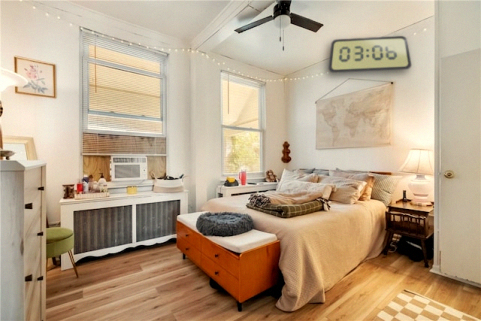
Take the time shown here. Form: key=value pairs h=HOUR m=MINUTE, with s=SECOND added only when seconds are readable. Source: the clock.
h=3 m=6
